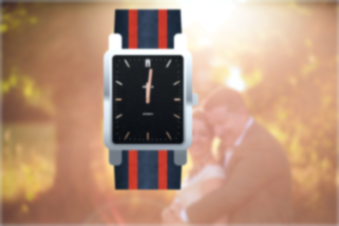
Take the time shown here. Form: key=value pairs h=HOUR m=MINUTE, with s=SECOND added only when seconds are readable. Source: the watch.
h=12 m=1
